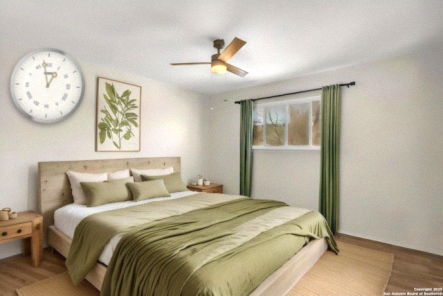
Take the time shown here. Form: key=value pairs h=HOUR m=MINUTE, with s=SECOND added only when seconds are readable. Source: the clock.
h=12 m=58
